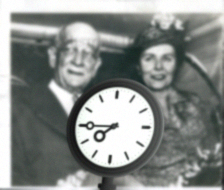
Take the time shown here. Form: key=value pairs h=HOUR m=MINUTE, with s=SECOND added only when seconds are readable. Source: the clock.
h=7 m=45
